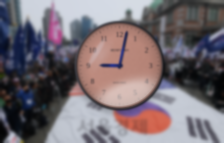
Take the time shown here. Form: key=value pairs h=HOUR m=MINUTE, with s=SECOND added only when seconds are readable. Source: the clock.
h=9 m=2
